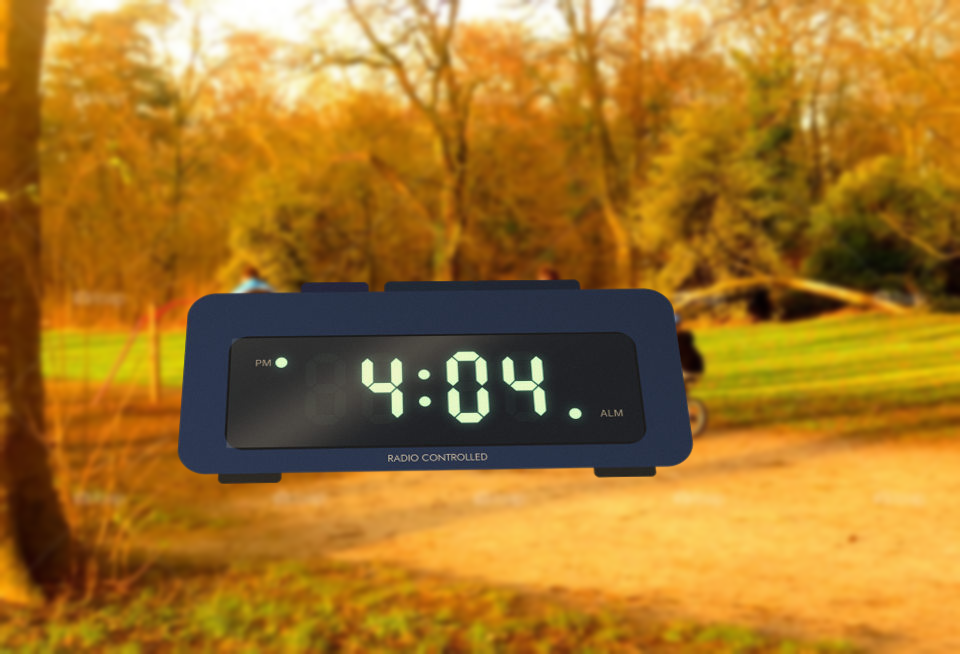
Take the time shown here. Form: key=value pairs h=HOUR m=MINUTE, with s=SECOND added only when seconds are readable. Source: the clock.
h=4 m=4
